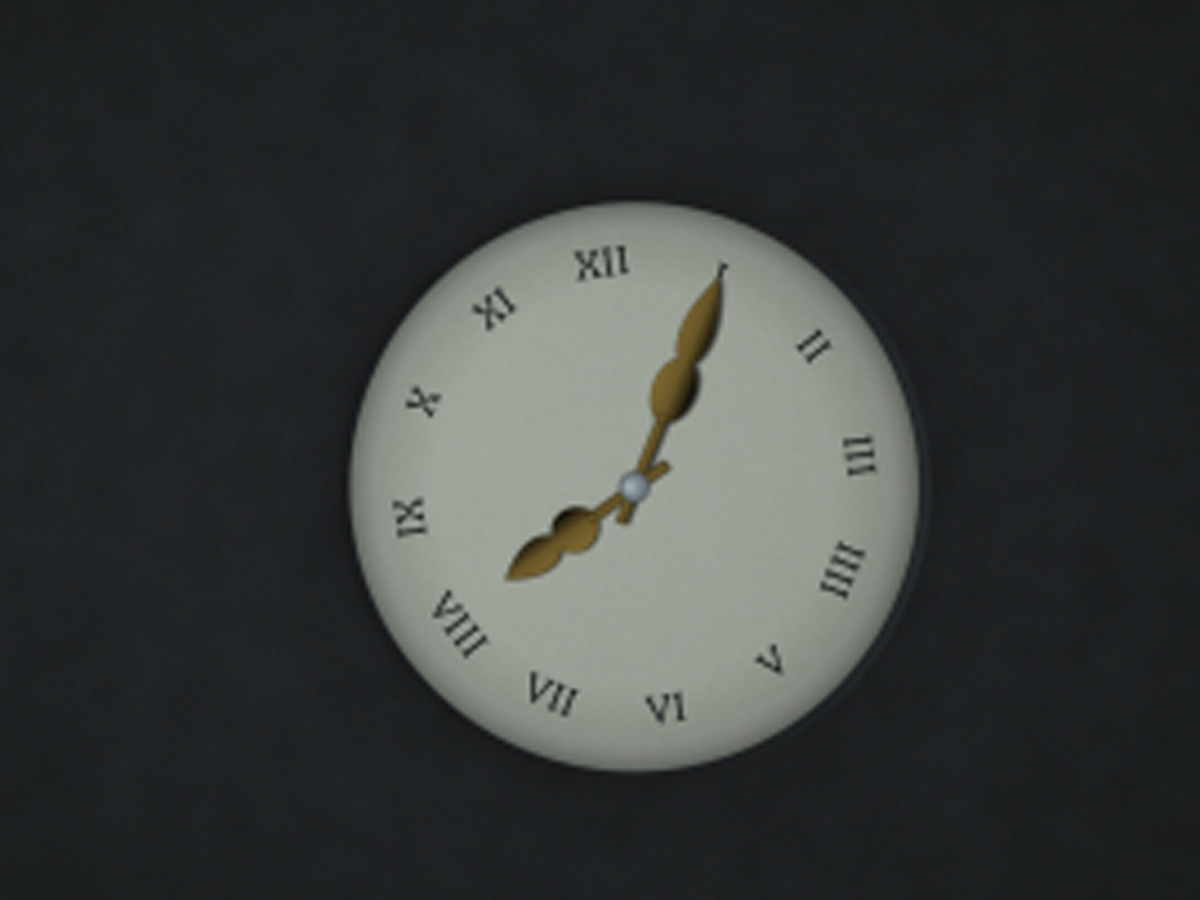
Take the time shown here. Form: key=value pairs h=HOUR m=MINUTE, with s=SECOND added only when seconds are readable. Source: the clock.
h=8 m=5
